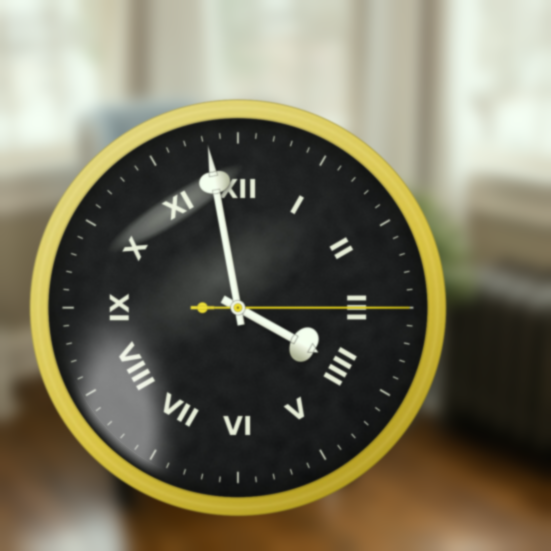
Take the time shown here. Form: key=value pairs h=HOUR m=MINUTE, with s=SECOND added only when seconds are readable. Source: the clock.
h=3 m=58 s=15
